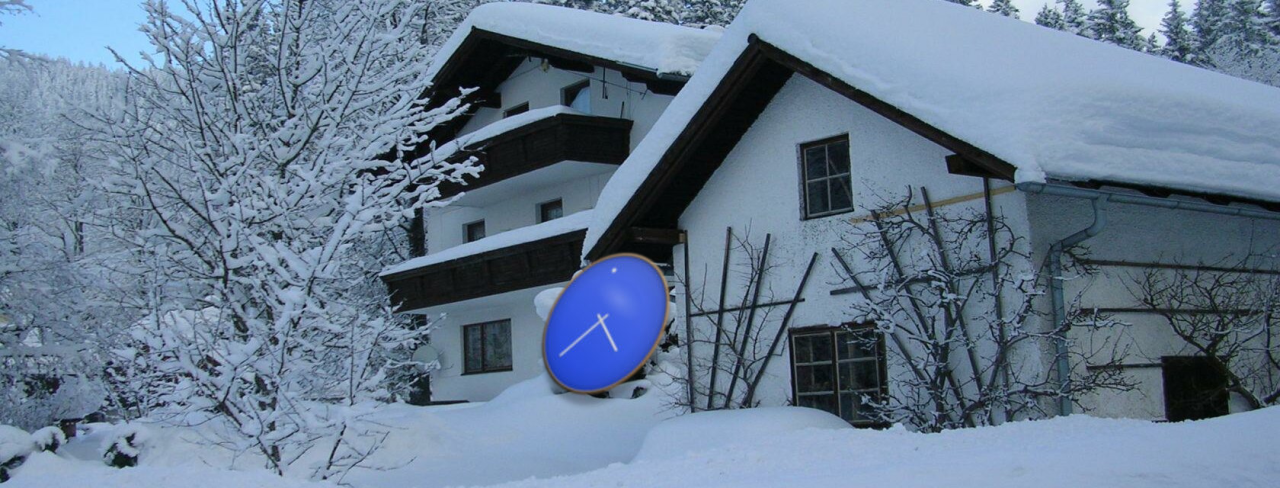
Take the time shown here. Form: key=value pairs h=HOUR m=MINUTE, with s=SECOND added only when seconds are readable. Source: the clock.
h=4 m=38
